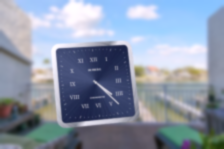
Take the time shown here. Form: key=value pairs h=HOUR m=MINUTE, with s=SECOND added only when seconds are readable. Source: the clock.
h=4 m=23
